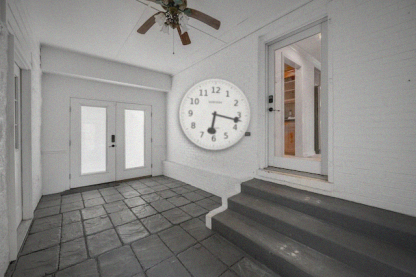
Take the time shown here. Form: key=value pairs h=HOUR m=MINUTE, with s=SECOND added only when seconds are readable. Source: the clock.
h=6 m=17
